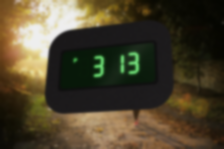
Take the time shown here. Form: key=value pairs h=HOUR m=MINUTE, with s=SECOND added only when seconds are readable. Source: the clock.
h=3 m=13
